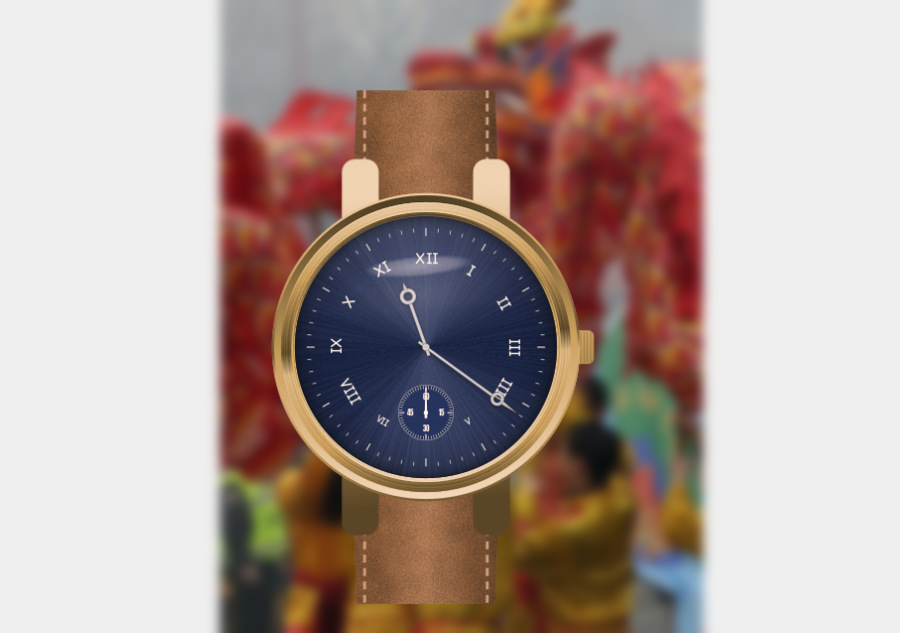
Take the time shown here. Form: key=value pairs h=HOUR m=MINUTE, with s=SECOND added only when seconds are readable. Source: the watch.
h=11 m=21
